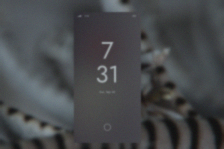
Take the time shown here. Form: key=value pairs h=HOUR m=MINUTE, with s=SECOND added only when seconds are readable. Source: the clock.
h=7 m=31
